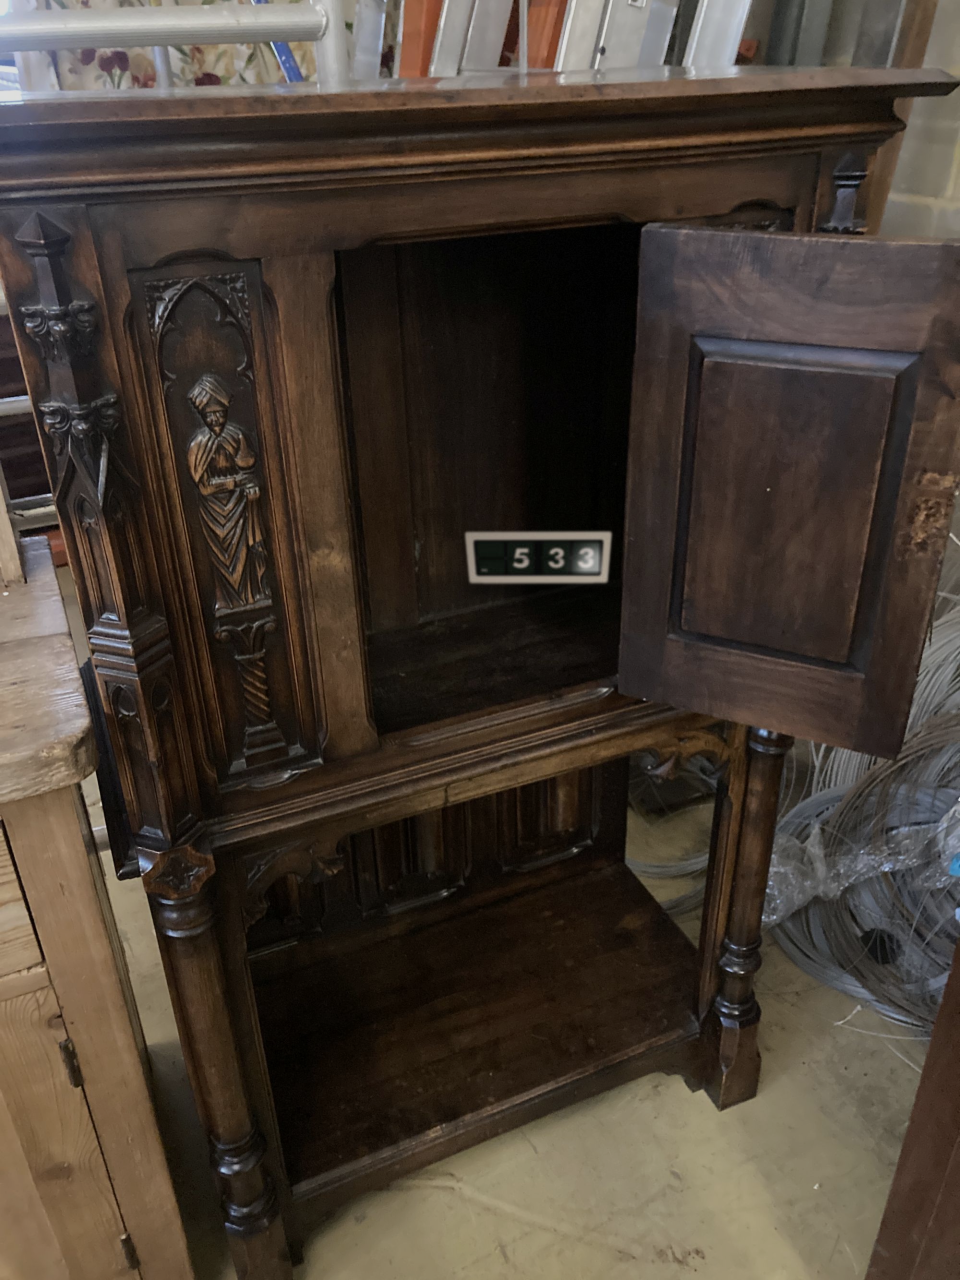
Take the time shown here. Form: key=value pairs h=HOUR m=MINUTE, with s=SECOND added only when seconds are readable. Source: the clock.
h=5 m=33
